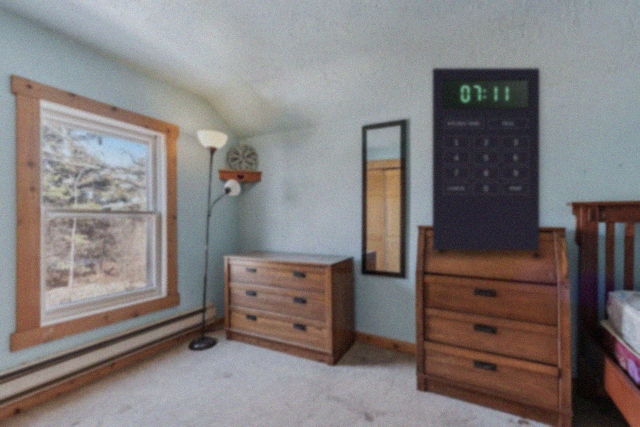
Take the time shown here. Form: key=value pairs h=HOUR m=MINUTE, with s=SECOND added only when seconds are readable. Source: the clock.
h=7 m=11
